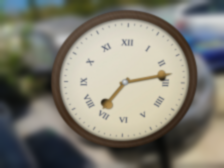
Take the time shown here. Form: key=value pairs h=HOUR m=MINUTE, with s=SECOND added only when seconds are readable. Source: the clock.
h=7 m=13
